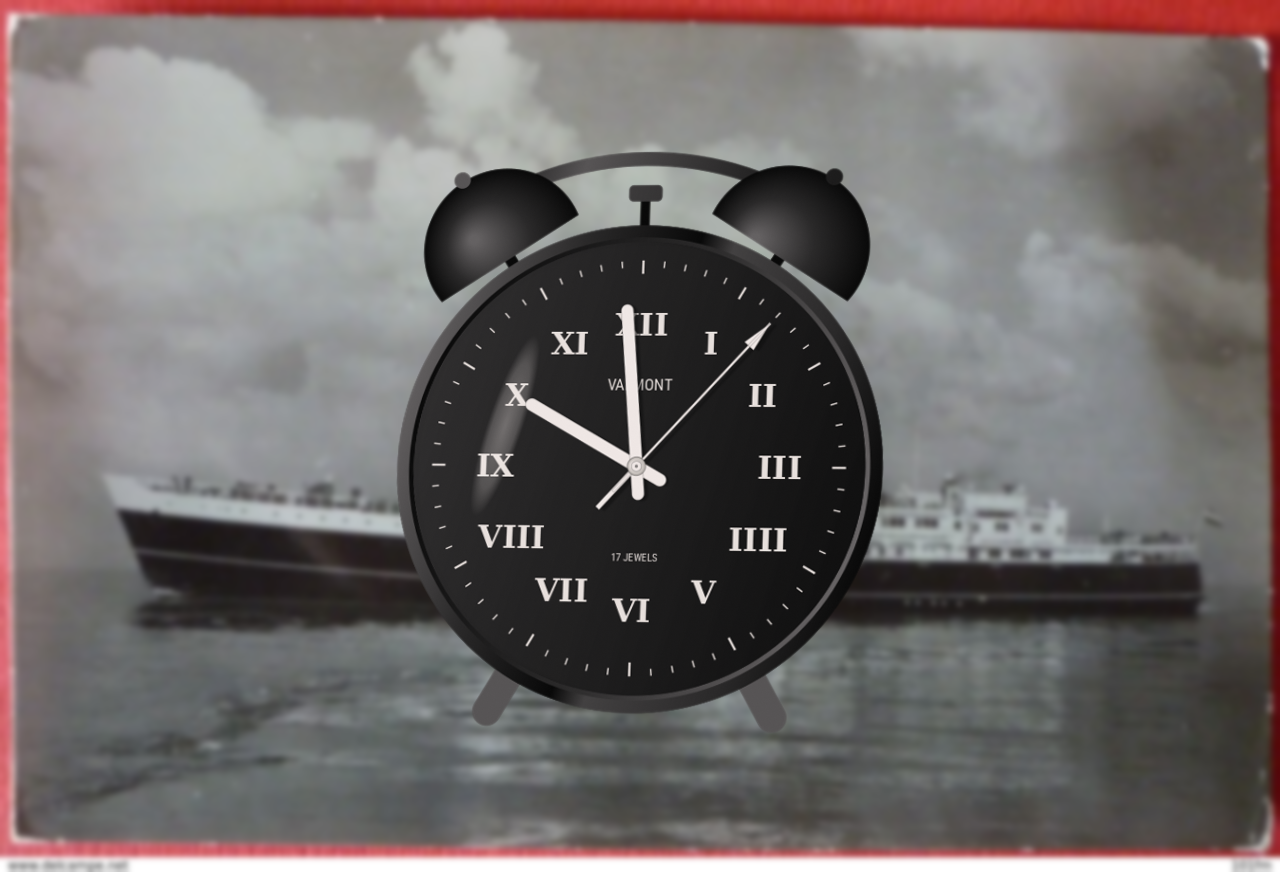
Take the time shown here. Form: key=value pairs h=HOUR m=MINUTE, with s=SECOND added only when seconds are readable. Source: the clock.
h=9 m=59 s=7
